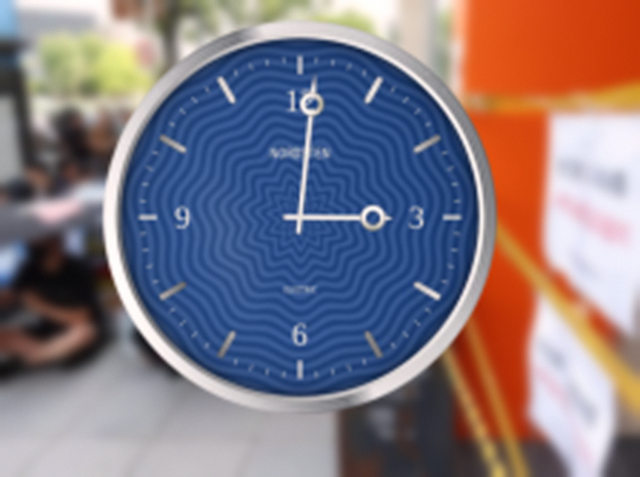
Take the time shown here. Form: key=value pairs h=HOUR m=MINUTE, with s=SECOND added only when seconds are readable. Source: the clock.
h=3 m=1
